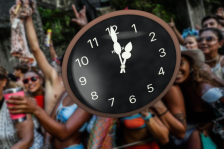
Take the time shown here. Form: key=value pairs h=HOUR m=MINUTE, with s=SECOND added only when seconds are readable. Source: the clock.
h=1 m=0
